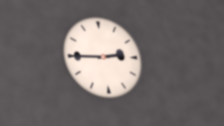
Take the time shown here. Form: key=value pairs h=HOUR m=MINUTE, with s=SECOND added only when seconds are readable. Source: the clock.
h=2 m=45
